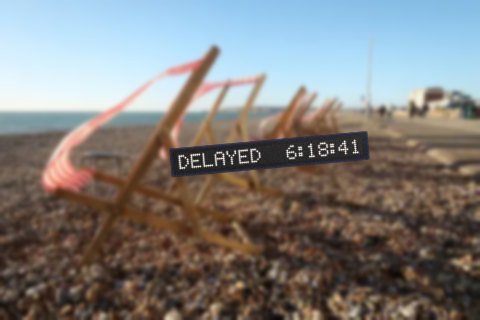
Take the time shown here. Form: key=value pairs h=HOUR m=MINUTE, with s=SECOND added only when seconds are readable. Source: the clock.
h=6 m=18 s=41
